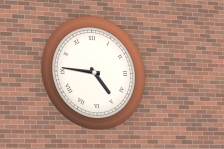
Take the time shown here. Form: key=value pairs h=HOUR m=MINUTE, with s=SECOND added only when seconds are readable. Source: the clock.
h=4 m=46
